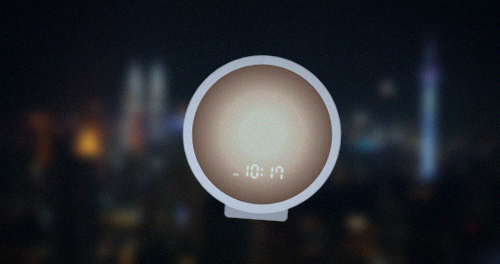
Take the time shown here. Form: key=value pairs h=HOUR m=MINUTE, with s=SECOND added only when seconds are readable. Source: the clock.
h=10 m=17
